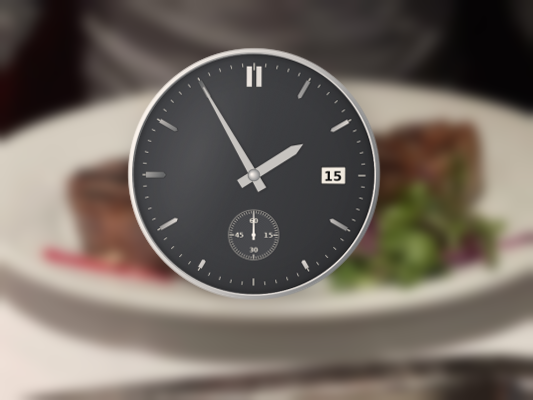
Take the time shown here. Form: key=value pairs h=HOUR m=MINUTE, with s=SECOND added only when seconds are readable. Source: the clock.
h=1 m=55
